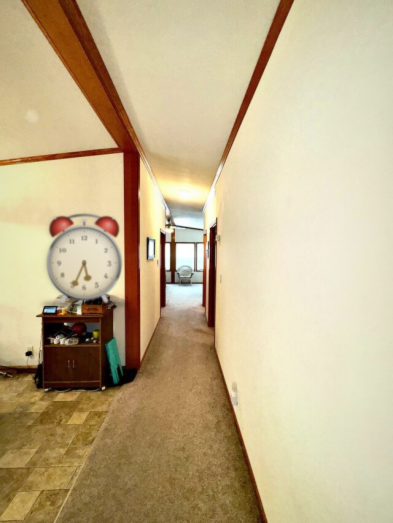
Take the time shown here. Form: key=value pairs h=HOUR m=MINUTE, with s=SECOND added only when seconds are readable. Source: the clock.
h=5 m=34
